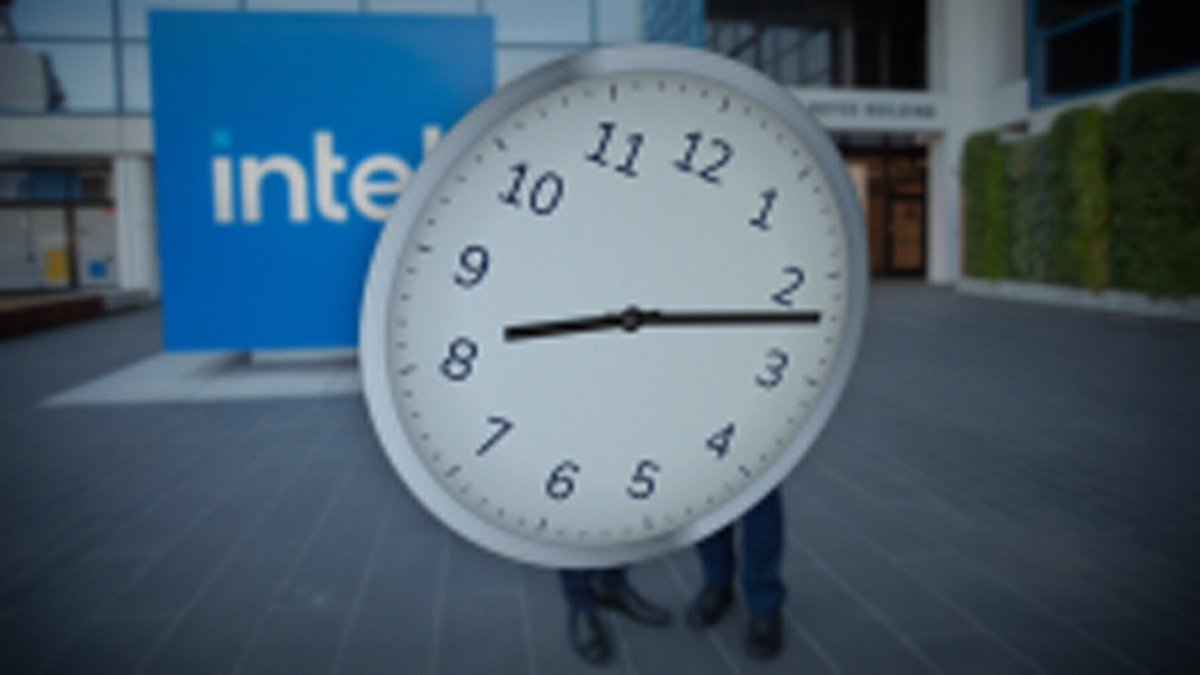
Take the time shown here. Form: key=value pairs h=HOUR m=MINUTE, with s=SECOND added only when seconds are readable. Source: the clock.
h=8 m=12
